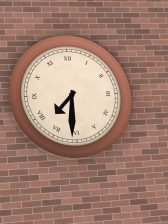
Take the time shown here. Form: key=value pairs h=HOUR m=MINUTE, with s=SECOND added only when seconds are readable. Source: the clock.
h=7 m=31
